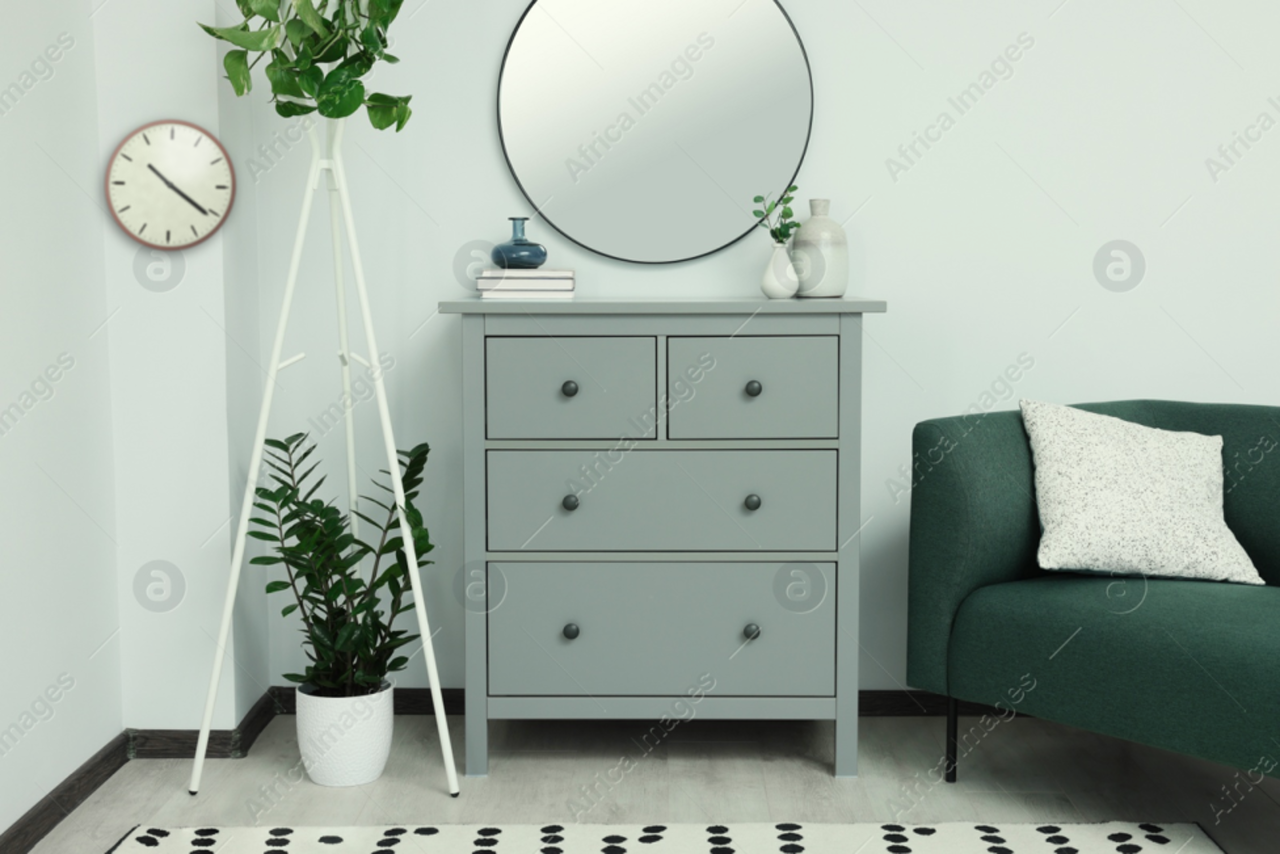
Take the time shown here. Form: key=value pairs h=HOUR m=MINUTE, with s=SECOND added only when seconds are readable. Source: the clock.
h=10 m=21
